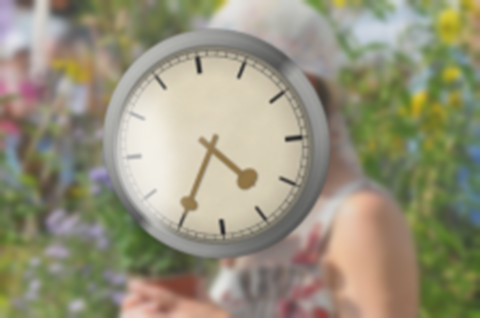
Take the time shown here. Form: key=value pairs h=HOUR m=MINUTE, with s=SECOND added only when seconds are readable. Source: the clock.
h=4 m=35
